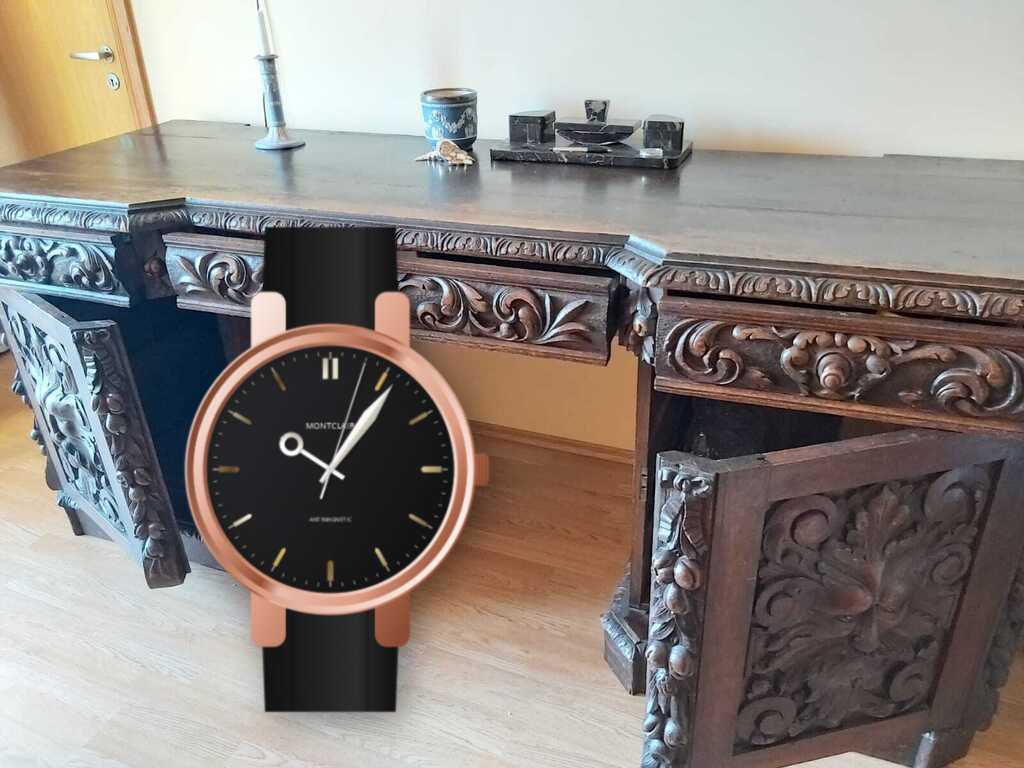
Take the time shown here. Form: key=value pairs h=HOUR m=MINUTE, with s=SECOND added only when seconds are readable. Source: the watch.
h=10 m=6 s=3
